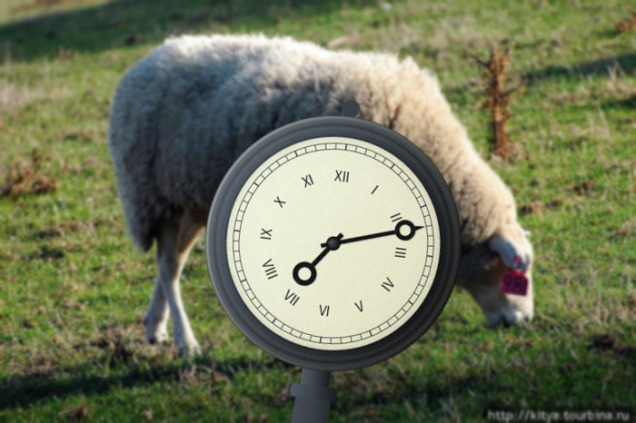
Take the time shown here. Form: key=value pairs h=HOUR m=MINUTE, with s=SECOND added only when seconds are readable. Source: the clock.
h=7 m=12
